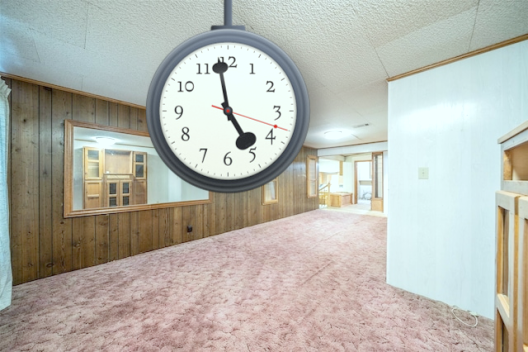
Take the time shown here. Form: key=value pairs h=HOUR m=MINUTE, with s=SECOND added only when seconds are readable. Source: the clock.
h=4 m=58 s=18
